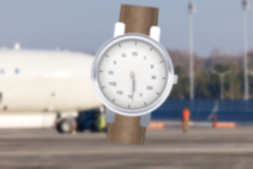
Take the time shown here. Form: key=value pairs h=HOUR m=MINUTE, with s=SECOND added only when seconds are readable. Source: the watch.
h=5 m=29
